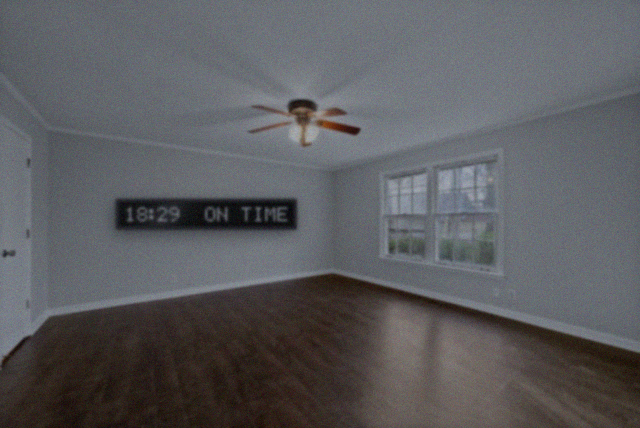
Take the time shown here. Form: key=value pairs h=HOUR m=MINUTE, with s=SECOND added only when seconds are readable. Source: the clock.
h=18 m=29
